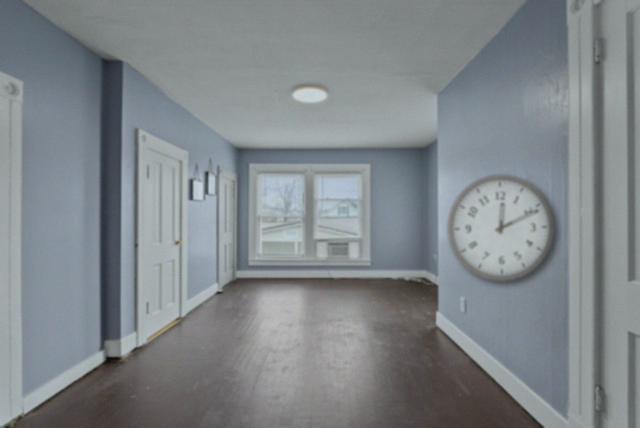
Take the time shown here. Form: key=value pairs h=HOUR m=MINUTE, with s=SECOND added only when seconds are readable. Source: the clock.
h=12 m=11
